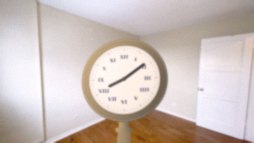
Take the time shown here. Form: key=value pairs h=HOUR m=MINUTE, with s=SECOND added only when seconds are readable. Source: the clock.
h=8 m=9
